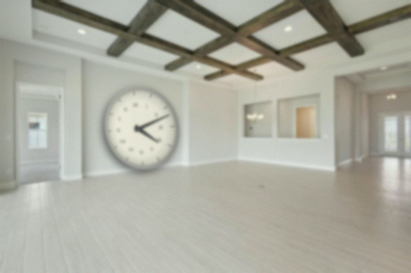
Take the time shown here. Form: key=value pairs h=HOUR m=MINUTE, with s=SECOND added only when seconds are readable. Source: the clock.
h=4 m=12
